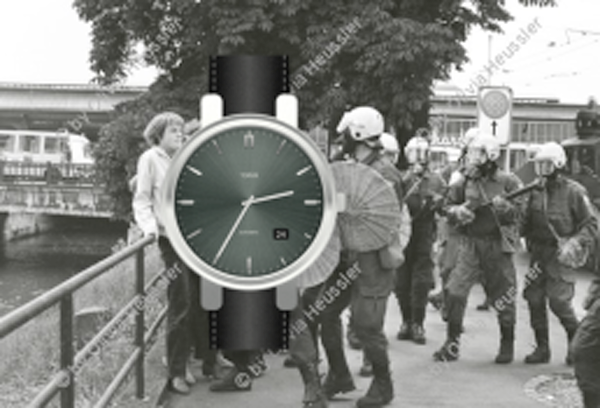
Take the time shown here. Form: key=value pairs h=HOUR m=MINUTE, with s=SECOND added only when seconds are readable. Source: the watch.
h=2 m=35
